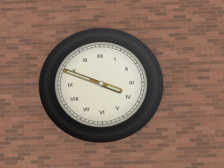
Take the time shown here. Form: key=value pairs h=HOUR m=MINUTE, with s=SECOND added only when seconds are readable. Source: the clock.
h=3 m=49
